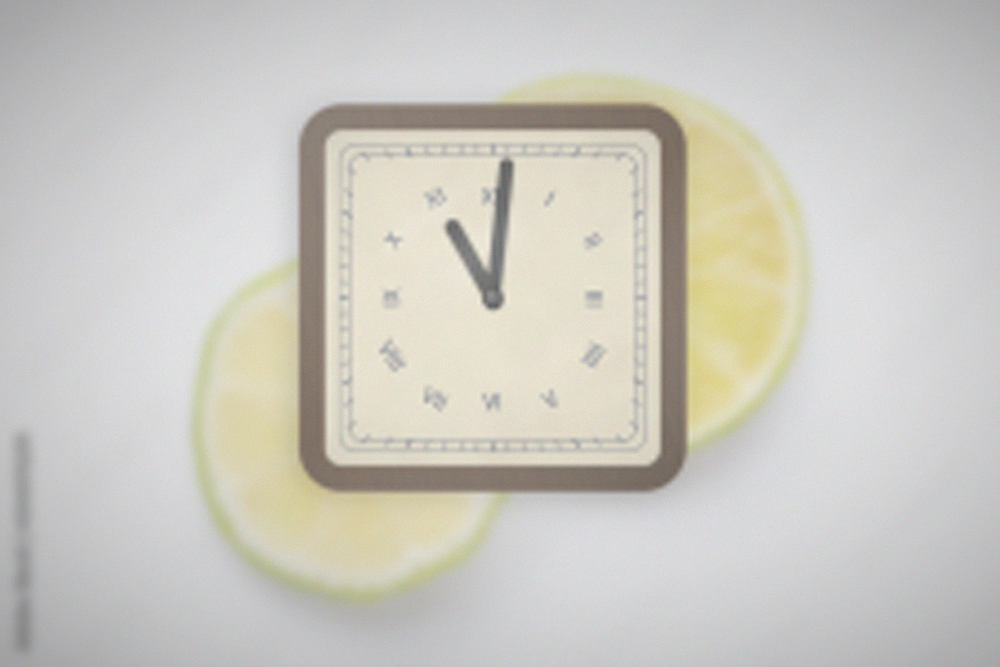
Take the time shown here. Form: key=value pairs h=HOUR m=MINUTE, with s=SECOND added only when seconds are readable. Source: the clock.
h=11 m=1
